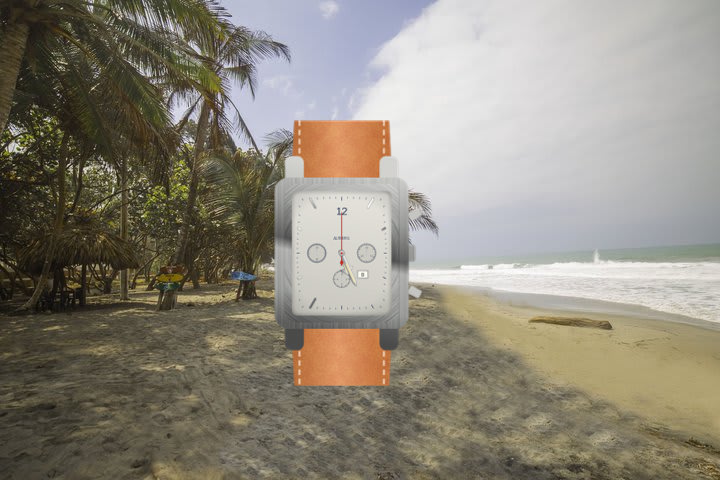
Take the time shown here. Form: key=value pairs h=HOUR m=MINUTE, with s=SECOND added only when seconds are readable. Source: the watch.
h=5 m=26
